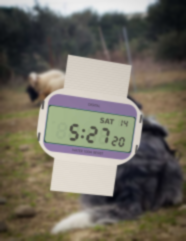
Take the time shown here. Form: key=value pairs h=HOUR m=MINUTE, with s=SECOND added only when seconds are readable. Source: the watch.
h=5 m=27 s=20
